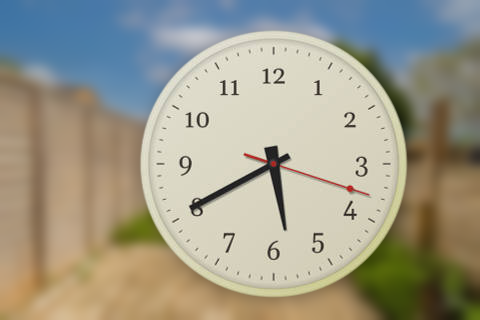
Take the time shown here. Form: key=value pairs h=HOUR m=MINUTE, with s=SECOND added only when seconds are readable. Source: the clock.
h=5 m=40 s=18
